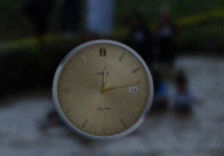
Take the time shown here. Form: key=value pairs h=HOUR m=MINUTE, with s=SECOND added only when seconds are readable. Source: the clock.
h=12 m=13
